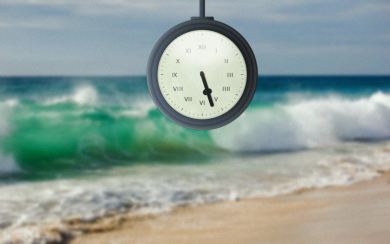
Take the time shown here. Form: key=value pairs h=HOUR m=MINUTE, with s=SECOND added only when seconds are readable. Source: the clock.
h=5 m=27
